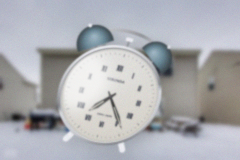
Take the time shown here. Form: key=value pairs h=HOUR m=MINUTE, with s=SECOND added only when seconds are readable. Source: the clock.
h=7 m=24
